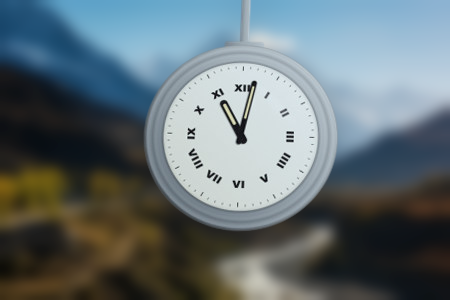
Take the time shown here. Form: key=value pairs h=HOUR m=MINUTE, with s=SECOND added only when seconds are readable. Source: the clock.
h=11 m=2
